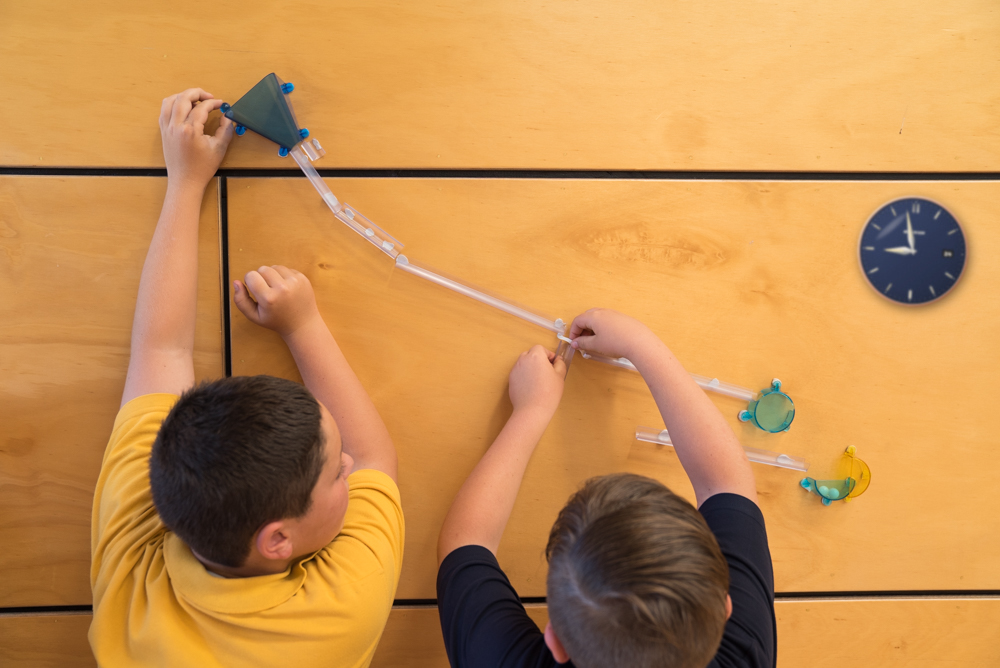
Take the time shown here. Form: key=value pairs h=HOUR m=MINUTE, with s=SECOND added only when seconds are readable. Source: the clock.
h=8 m=58
